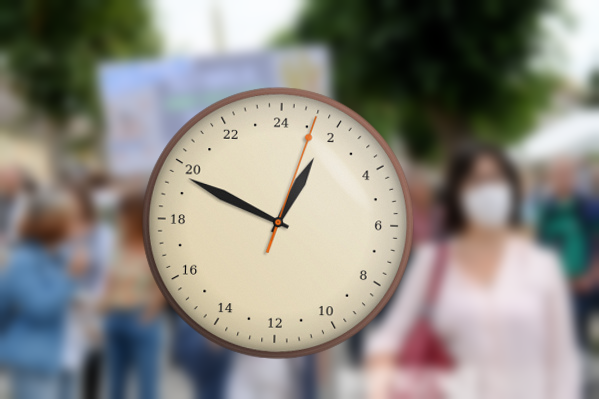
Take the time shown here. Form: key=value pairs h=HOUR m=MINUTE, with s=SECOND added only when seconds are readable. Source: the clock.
h=1 m=49 s=3
